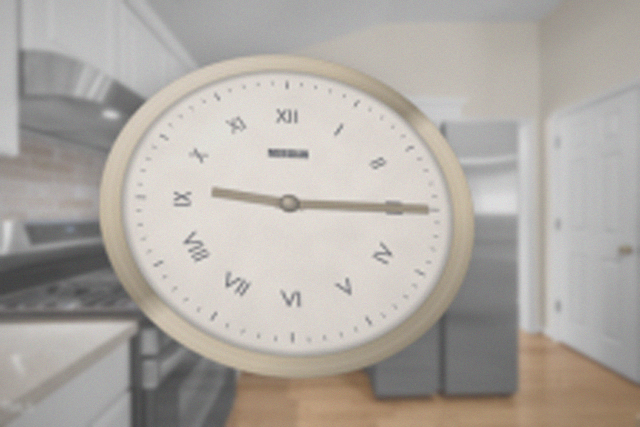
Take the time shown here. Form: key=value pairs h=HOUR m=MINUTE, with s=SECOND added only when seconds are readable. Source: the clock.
h=9 m=15
